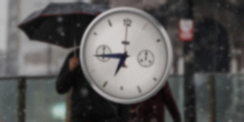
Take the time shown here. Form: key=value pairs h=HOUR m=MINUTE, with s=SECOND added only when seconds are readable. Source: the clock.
h=6 m=44
